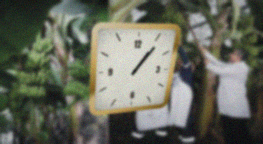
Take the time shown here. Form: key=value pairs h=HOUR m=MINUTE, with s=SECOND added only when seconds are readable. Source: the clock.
h=1 m=6
